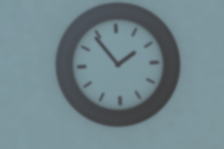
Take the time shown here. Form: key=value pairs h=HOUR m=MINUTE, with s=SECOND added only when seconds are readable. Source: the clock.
h=1 m=54
